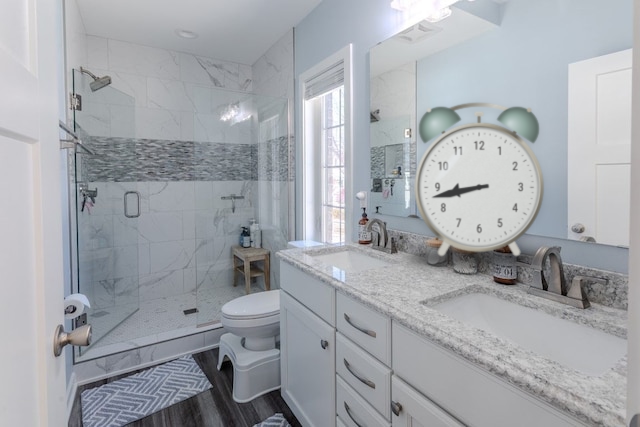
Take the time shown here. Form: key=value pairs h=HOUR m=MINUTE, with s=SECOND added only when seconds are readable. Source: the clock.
h=8 m=43
